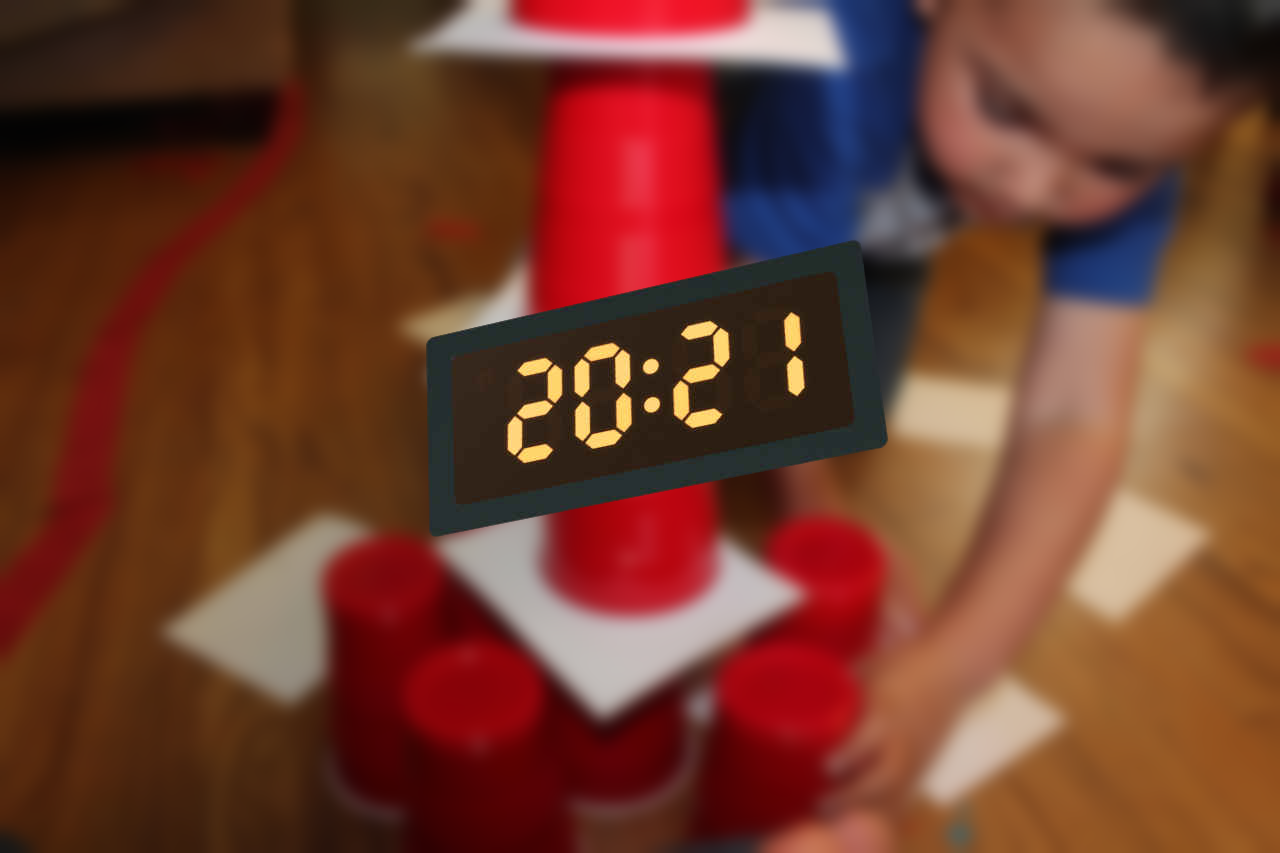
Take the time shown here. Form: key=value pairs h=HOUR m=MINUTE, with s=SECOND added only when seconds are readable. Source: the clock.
h=20 m=21
